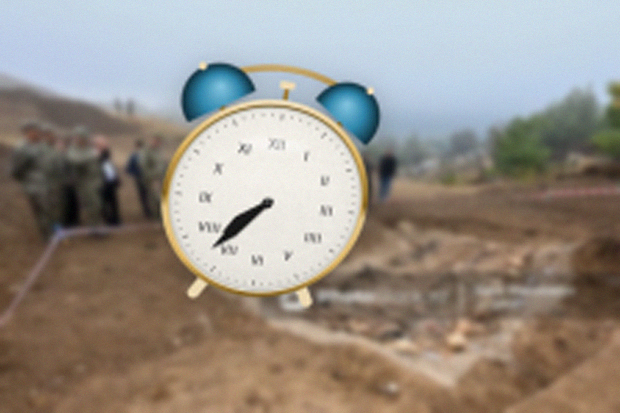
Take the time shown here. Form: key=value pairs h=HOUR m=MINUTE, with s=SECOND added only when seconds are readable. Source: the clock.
h=7 m=37
